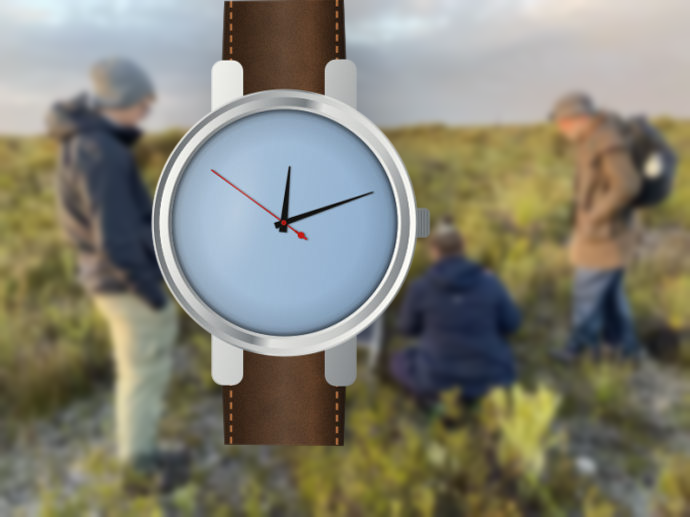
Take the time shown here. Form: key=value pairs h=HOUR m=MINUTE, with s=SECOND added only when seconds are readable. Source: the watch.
h=12 m=11 s=51
